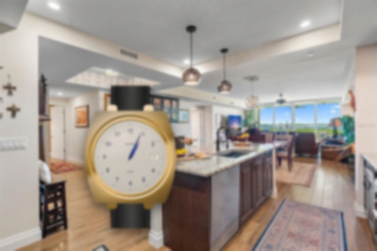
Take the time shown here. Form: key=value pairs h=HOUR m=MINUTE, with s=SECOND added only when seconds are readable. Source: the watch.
h=1 m=4
